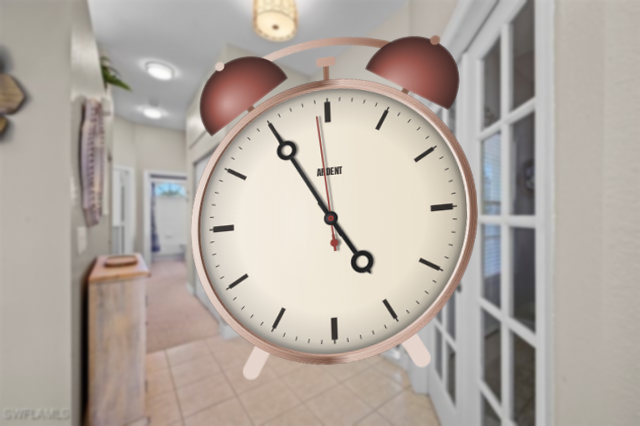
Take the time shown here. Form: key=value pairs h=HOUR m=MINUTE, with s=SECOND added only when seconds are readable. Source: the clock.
h=4 m=54 s=59
